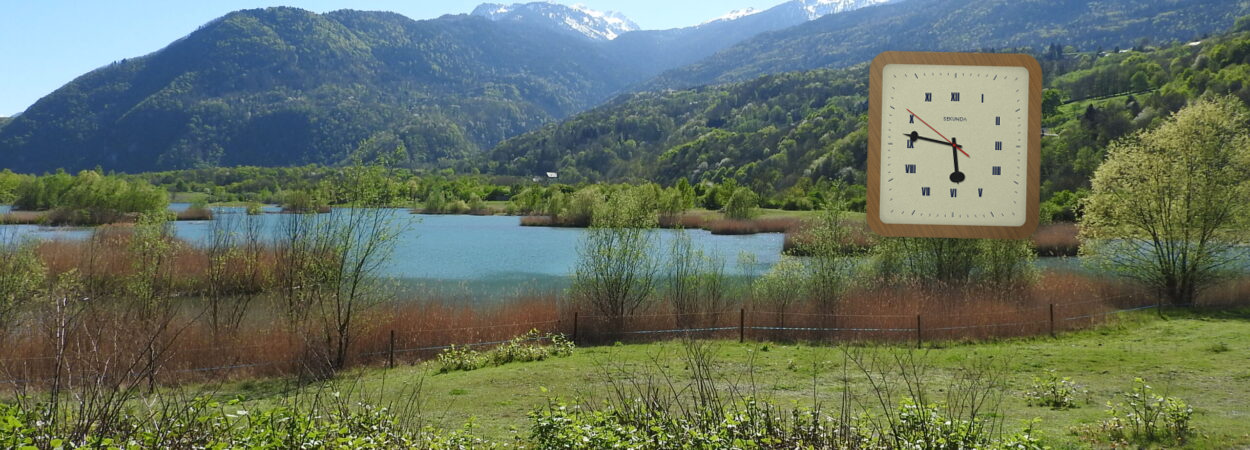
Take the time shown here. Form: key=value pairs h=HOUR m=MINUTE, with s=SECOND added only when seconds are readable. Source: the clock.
h=5 m=46 s=51
